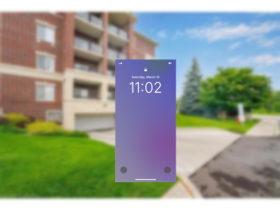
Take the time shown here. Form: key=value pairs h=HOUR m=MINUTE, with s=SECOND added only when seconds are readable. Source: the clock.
h=11 m=2
